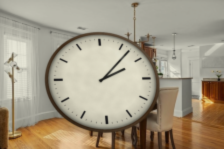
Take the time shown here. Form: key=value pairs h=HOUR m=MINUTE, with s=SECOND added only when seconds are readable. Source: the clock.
h=2 m=7
